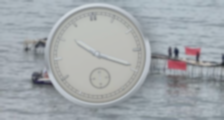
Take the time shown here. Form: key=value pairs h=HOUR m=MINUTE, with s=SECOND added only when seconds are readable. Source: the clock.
h=10 m=19
